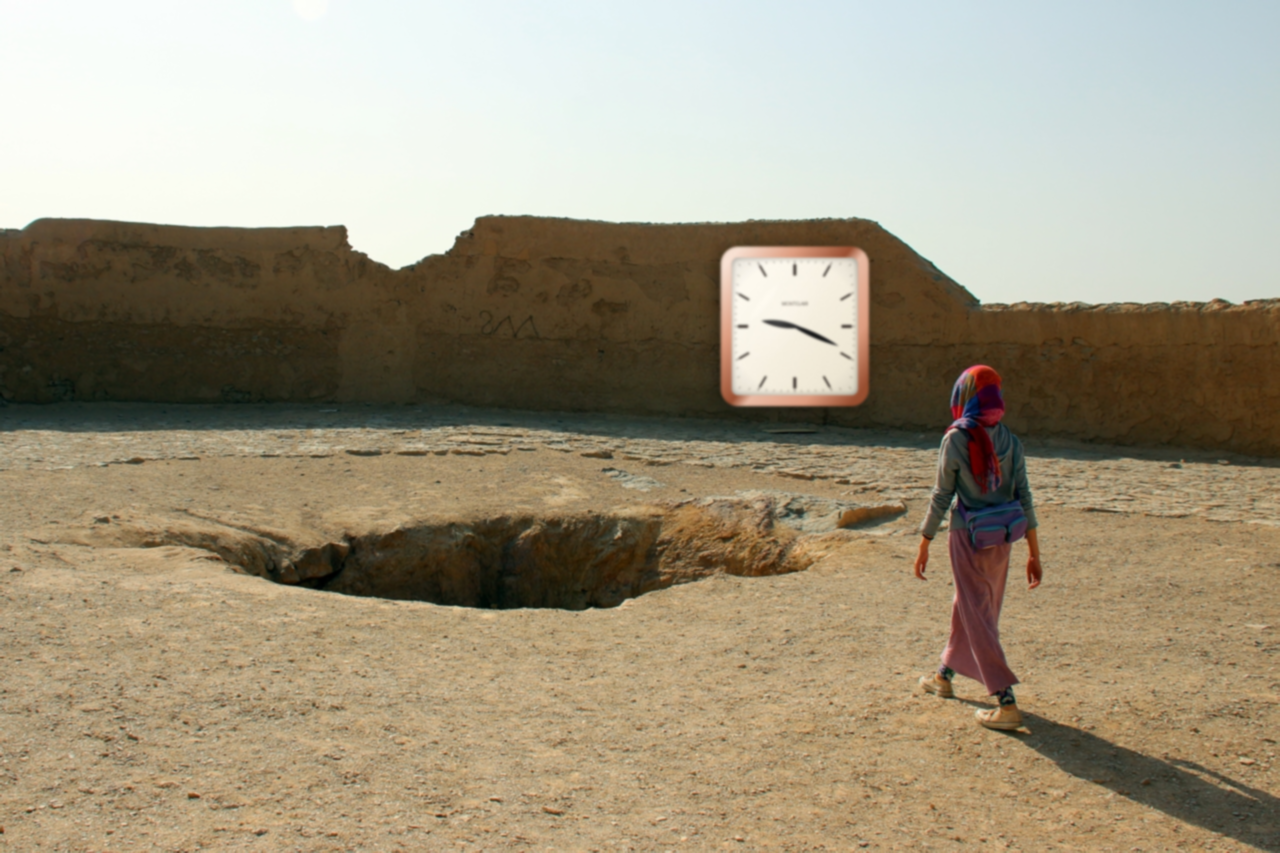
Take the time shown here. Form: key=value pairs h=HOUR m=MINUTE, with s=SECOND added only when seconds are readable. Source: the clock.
h=9 m=19
